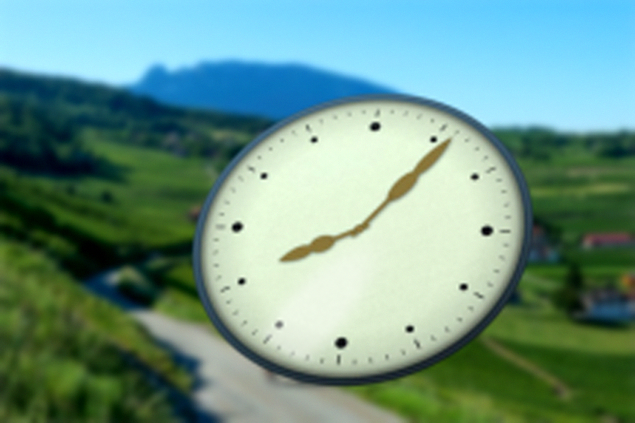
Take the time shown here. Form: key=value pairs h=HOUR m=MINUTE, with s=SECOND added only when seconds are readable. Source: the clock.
h=8 m=6
